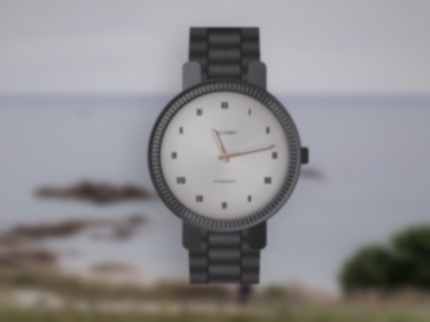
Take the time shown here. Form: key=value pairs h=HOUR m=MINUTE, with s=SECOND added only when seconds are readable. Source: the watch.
h=11 m=13
